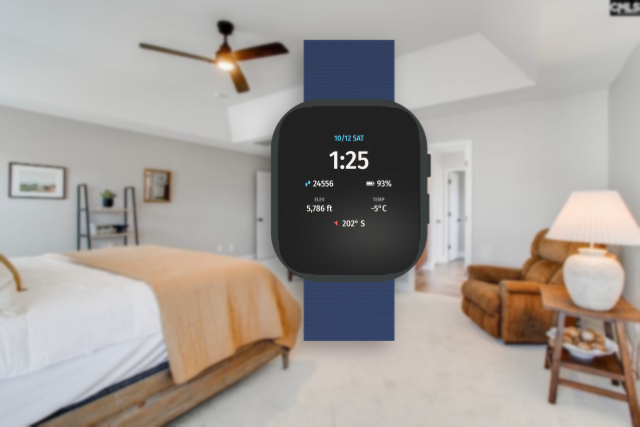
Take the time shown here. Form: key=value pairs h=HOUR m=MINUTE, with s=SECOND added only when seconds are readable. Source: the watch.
h=1 m=25
